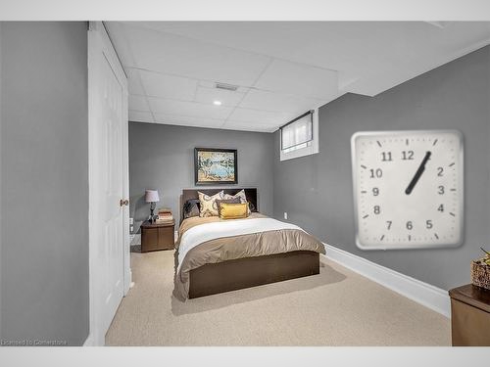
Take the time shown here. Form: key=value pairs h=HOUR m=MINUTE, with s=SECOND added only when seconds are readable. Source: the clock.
h=1 m=5
